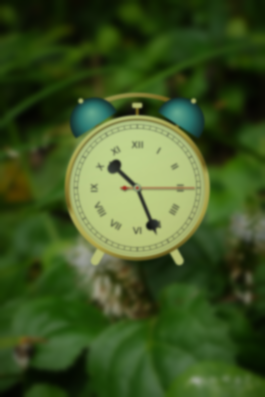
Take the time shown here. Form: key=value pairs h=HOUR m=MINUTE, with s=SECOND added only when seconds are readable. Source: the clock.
h=10 m=26 s=15
